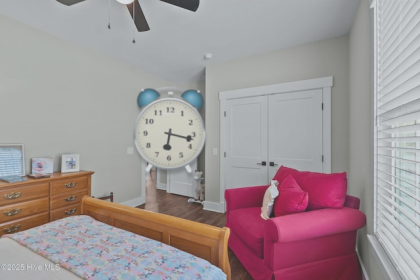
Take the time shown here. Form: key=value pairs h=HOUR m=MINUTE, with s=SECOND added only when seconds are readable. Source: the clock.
h=6 m=17
